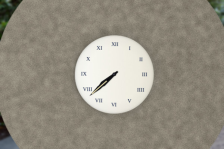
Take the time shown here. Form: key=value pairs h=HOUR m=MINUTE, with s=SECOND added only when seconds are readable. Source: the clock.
h=7 m=38
